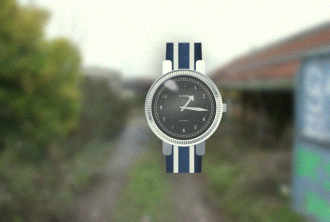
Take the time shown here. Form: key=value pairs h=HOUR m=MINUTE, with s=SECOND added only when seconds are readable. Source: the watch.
h=1 m=16
